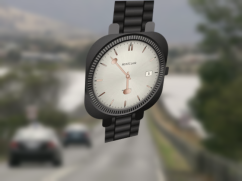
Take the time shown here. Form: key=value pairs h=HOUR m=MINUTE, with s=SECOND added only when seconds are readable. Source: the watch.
h=5 m=53
